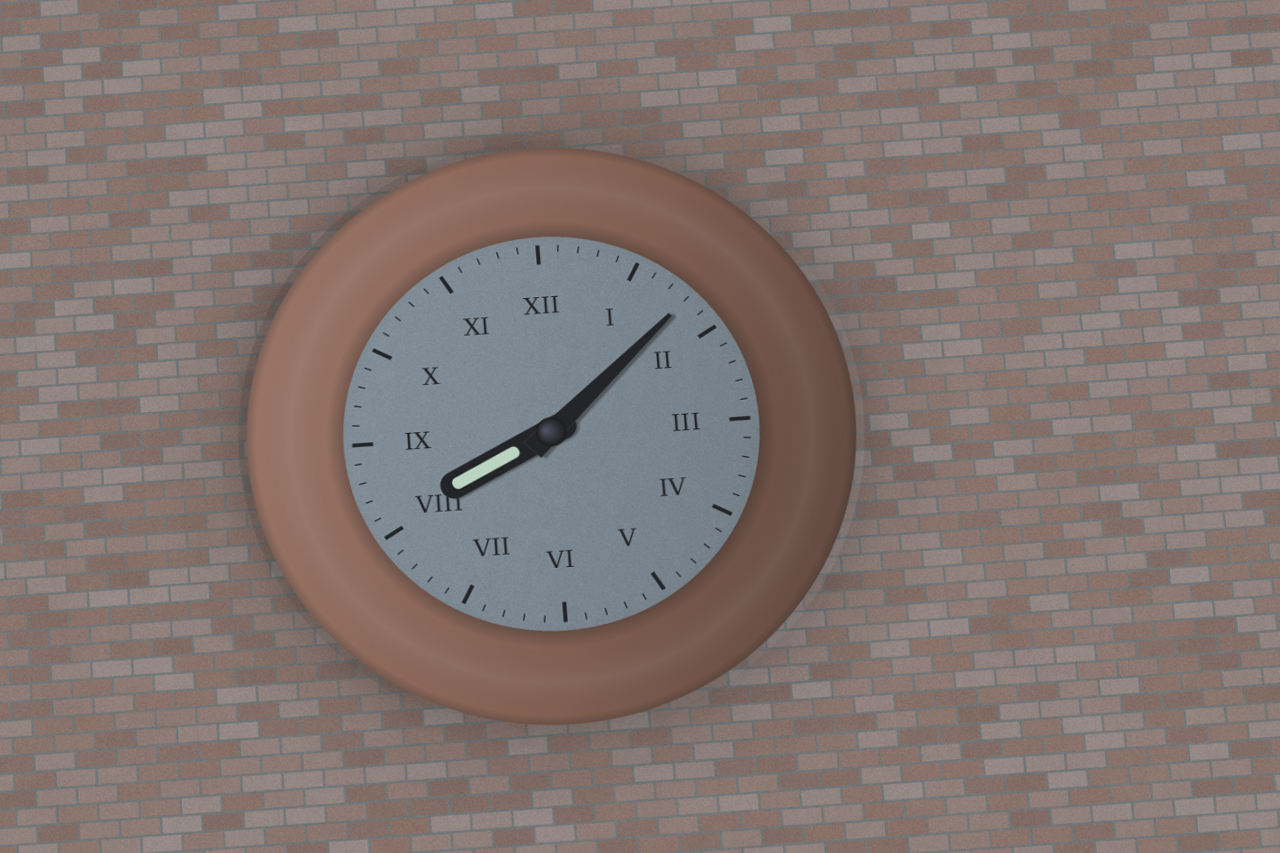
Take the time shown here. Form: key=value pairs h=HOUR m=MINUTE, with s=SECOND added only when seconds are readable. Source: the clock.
h=8 m=8
